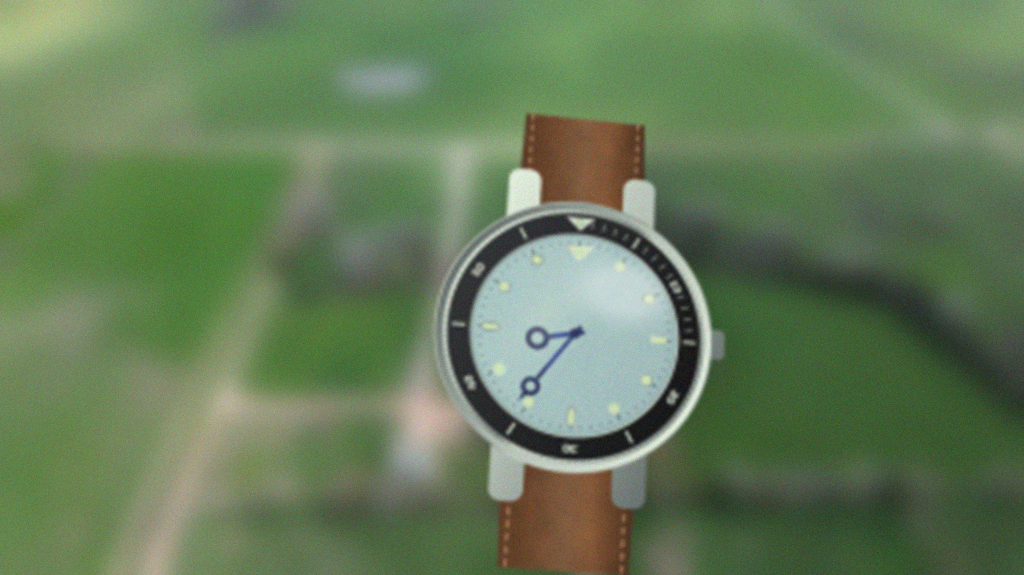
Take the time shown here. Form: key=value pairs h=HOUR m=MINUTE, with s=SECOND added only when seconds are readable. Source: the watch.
h=8 m=36
